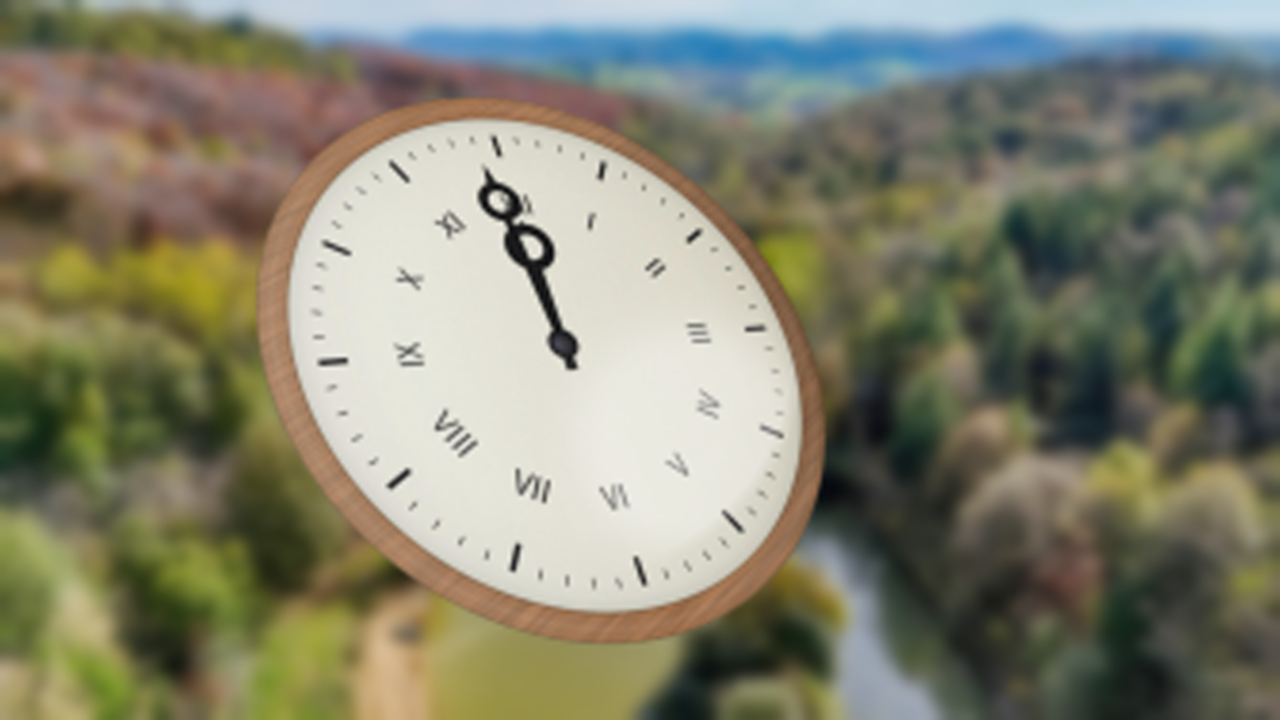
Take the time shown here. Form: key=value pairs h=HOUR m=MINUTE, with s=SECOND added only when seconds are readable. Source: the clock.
h=11 m=59
